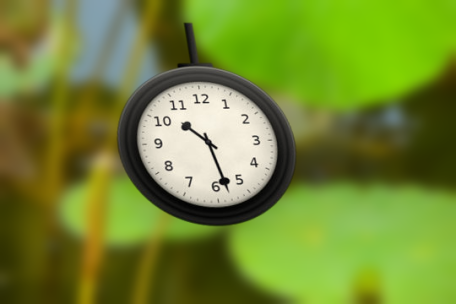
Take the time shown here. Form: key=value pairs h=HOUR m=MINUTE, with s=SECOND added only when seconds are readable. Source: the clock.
h=10 m=28
